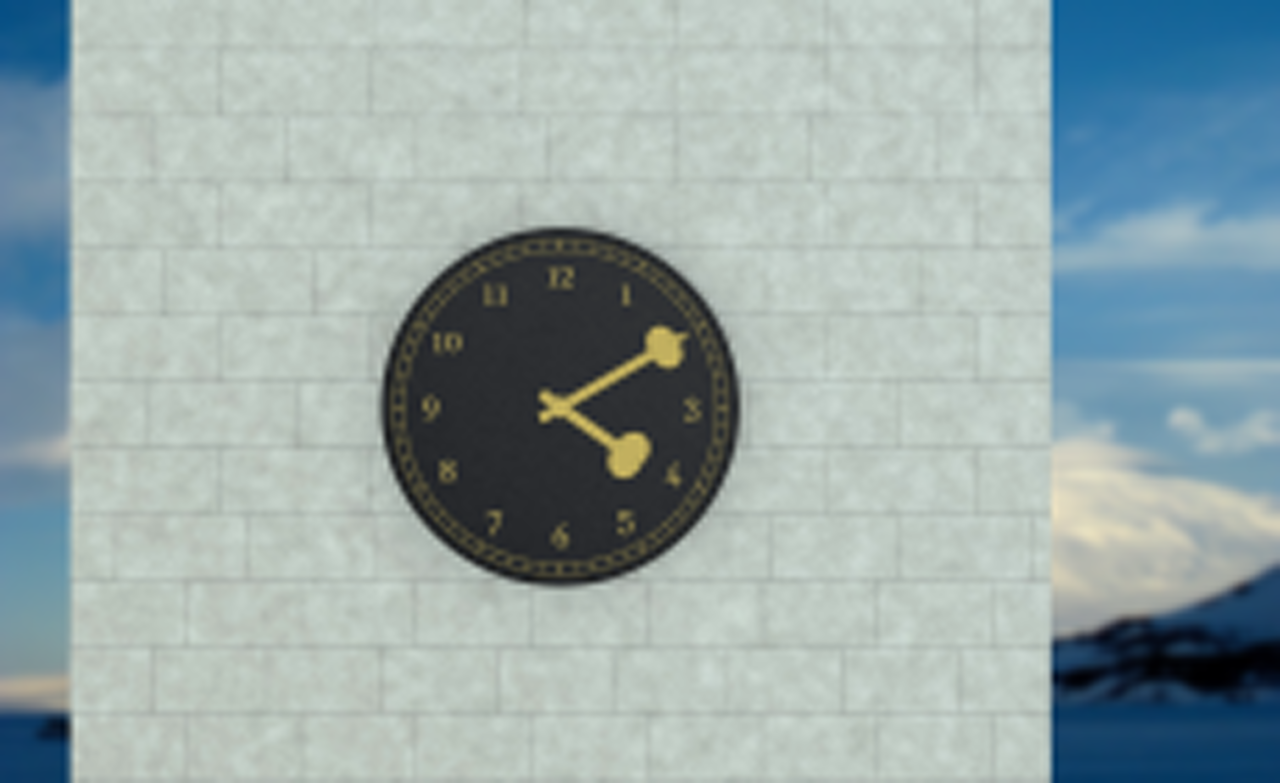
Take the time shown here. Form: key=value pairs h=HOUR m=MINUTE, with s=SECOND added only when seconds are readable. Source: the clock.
h=4 m=10
